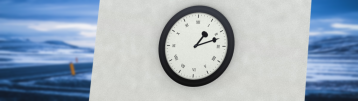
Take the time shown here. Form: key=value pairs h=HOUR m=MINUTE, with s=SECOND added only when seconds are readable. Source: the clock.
h=1 m=12
